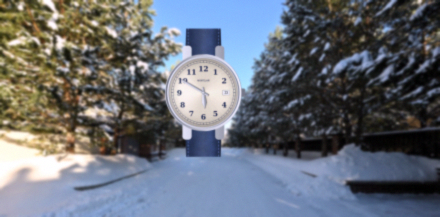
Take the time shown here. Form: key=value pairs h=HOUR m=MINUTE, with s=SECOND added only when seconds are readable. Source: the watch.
h=5 m=50
